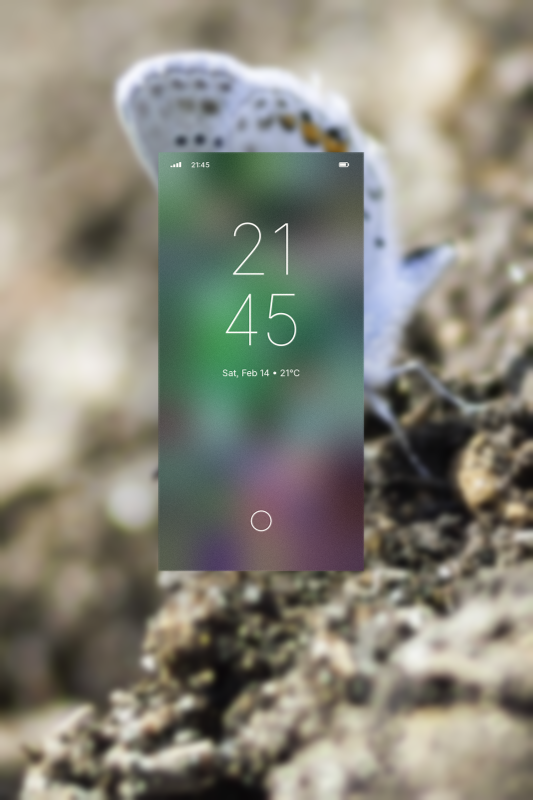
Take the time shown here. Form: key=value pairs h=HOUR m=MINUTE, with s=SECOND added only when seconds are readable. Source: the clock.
h=21 m=45
